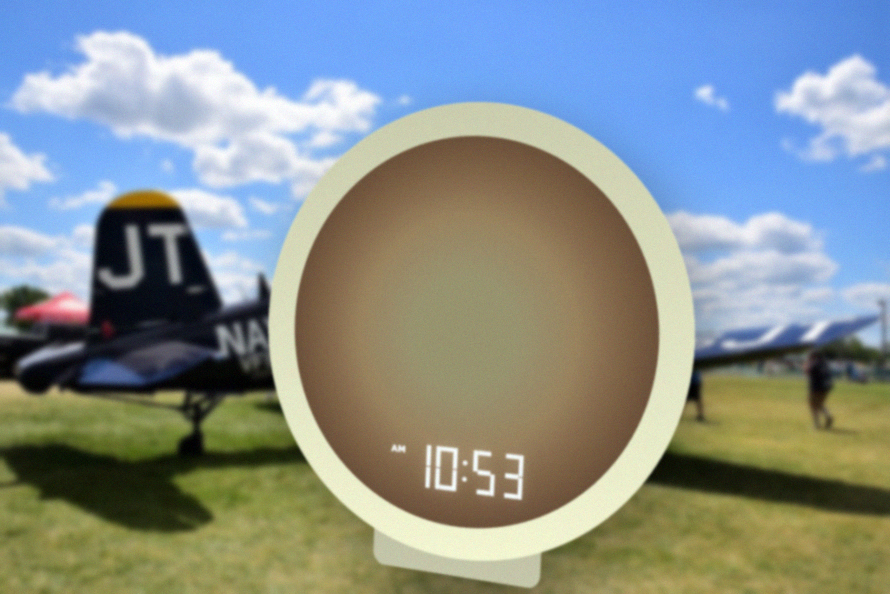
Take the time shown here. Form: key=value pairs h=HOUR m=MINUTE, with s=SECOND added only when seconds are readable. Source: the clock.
h=10 m=53
